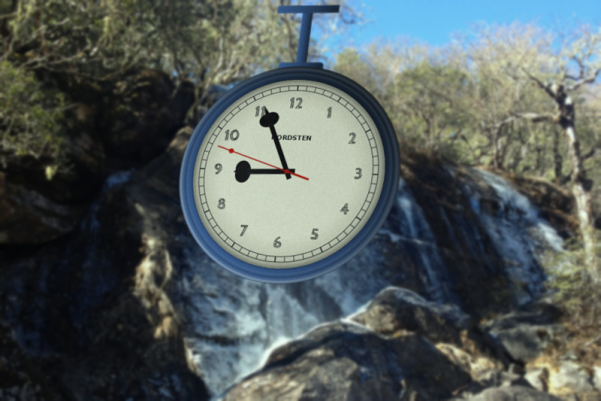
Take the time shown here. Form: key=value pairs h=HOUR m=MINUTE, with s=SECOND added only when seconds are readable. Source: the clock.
h=8 m=55 s=48
